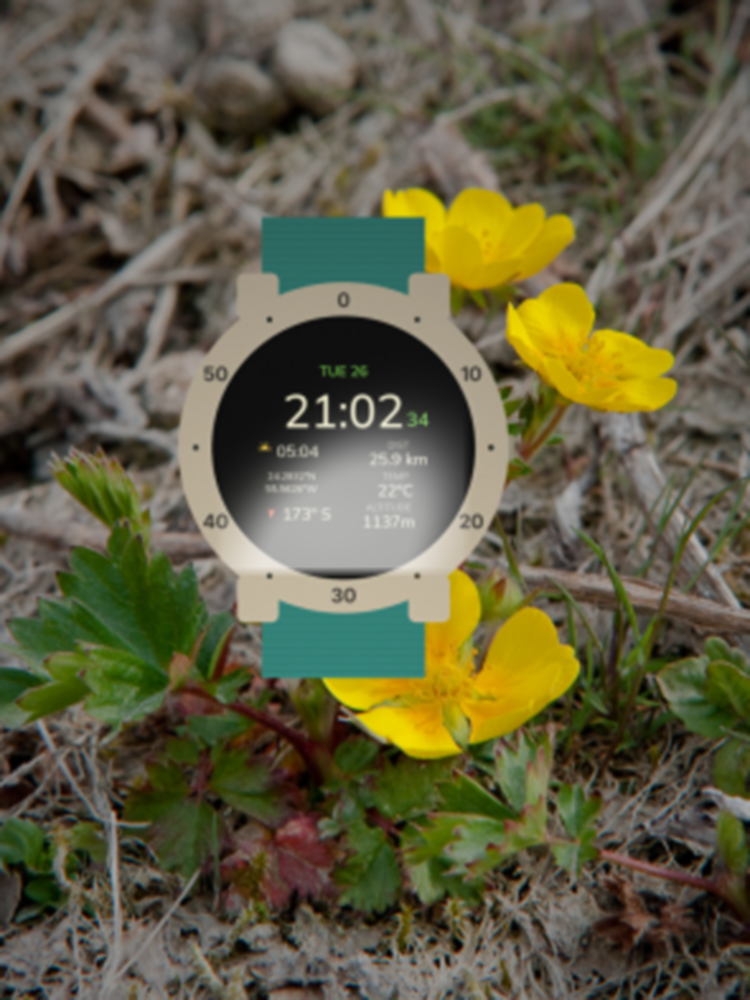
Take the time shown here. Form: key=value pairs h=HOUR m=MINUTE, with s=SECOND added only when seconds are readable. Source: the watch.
h=21 m=2
